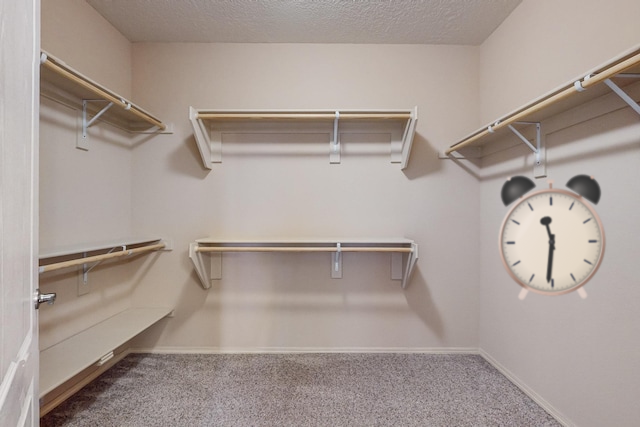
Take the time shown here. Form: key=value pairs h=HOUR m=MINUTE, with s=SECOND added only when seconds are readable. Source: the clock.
h=11 m=31
